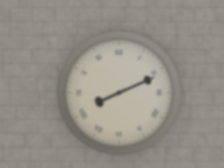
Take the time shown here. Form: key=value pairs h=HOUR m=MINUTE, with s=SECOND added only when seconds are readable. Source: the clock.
h=8 m=11
